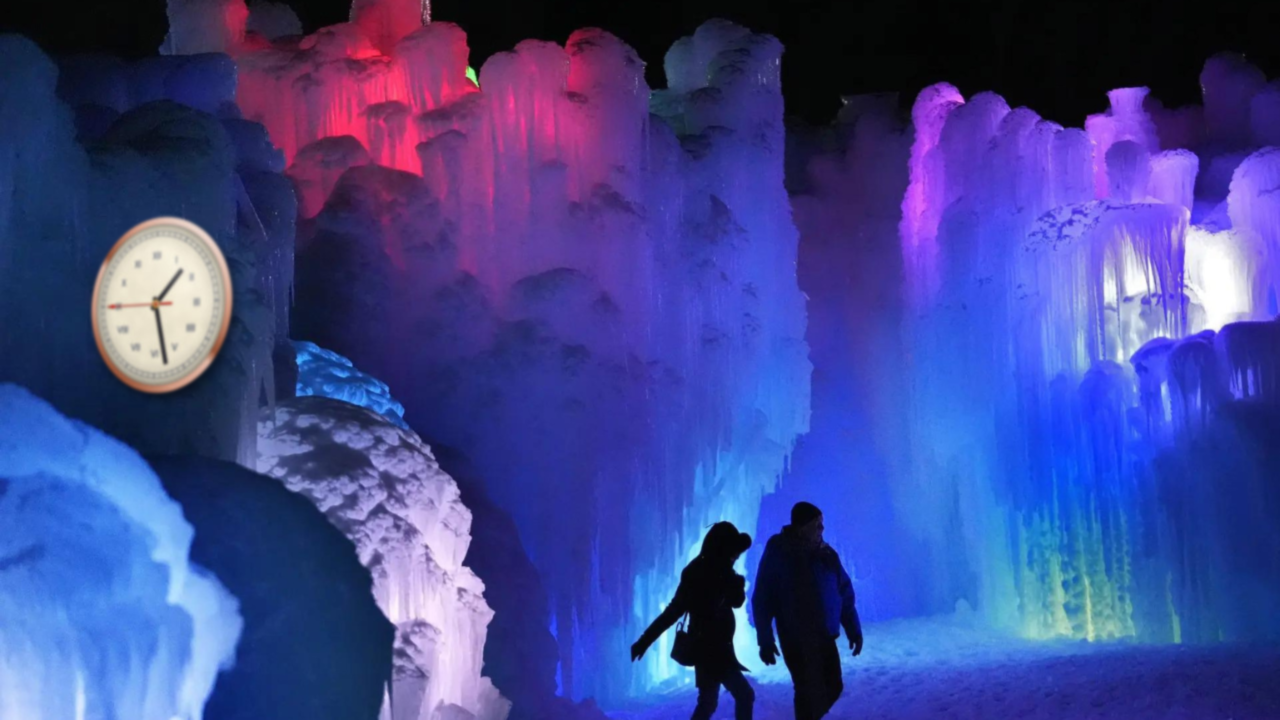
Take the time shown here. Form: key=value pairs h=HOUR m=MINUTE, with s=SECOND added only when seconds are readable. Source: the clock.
h=1 m=27 s=45
